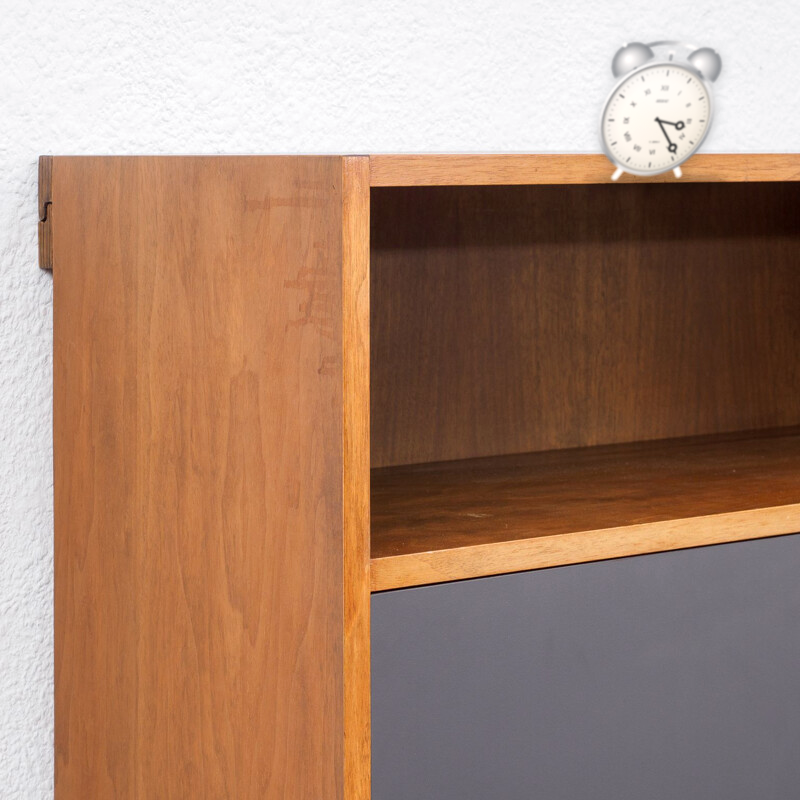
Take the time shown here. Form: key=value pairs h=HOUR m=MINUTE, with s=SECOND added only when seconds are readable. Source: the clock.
h=3 m=24
